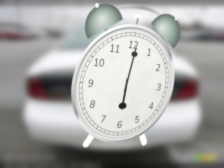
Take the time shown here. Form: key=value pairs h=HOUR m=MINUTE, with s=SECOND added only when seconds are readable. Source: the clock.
h=6 m=1
